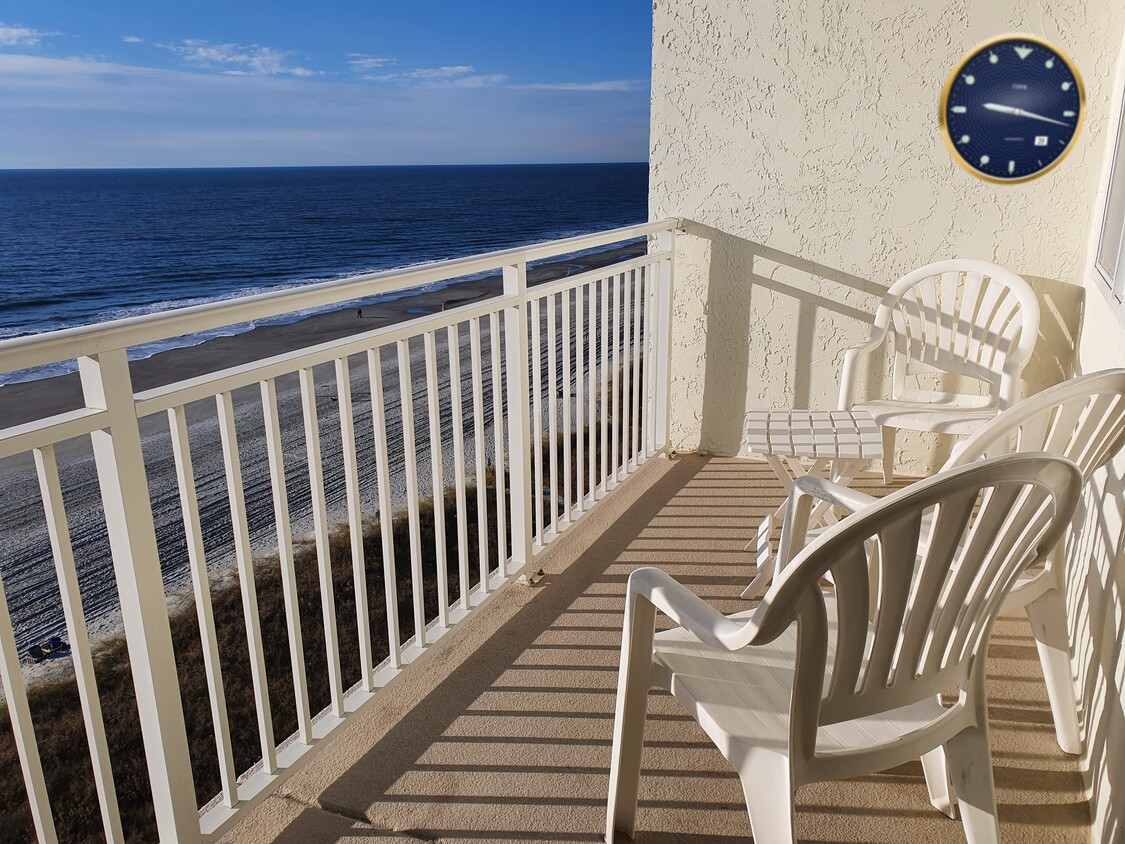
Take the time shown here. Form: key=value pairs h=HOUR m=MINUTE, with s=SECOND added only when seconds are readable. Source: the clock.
h=9 m=17
